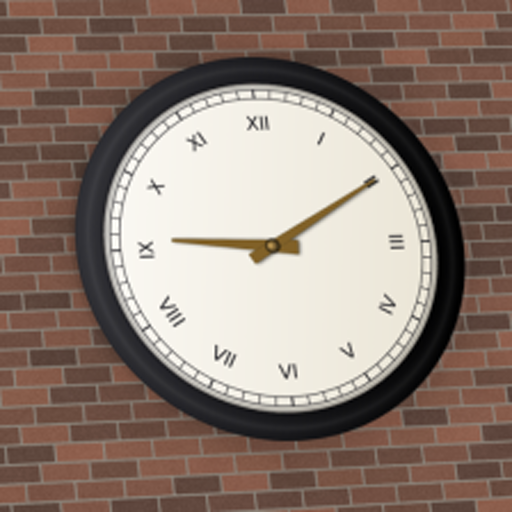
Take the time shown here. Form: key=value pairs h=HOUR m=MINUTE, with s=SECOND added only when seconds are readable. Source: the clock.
h=9 m=10
